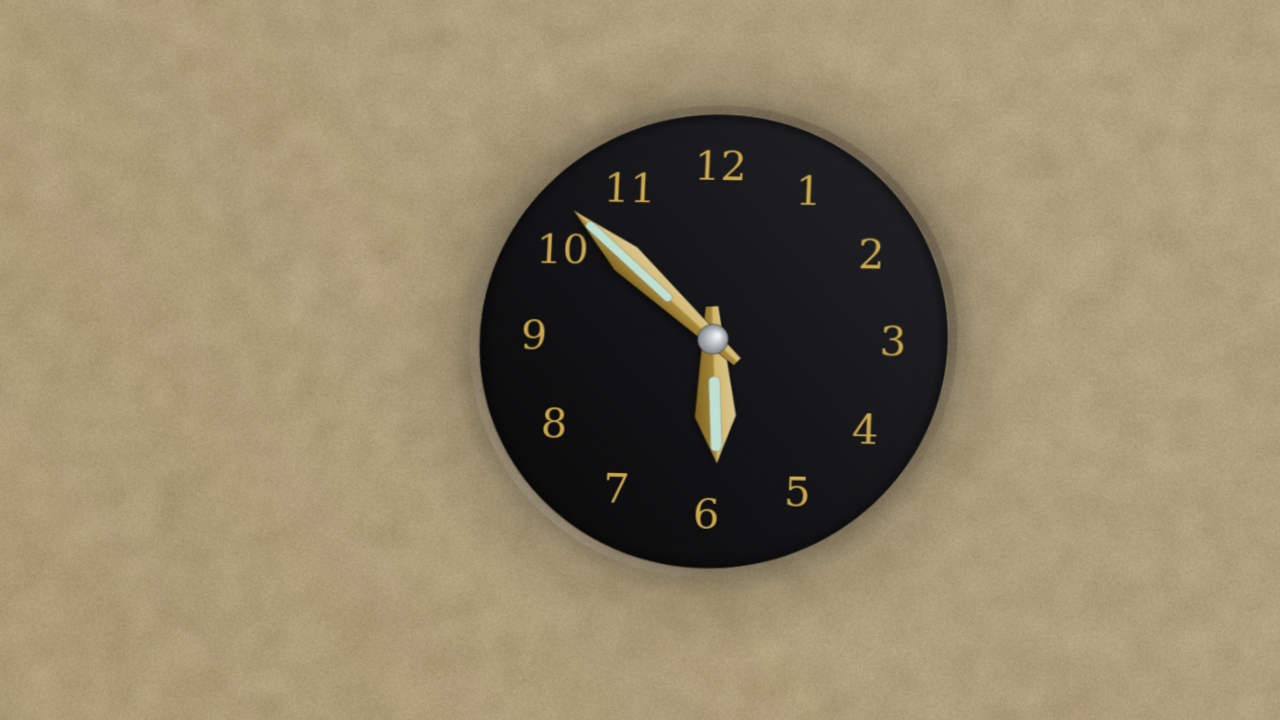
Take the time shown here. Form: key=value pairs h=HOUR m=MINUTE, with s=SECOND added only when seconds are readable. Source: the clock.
h=5 m=52
